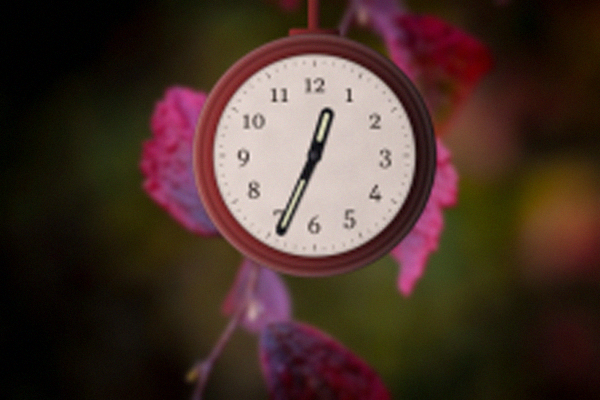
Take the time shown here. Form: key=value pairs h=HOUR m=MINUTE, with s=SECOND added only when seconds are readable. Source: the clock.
h=12 m=34
